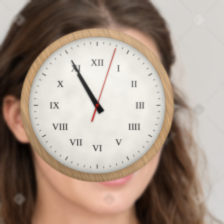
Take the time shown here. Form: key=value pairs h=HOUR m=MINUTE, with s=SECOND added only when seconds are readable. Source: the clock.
h=10 m=55 s=3
